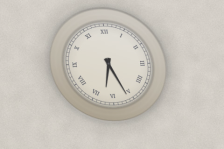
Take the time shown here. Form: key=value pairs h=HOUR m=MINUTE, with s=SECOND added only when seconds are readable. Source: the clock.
h=6 m=26
